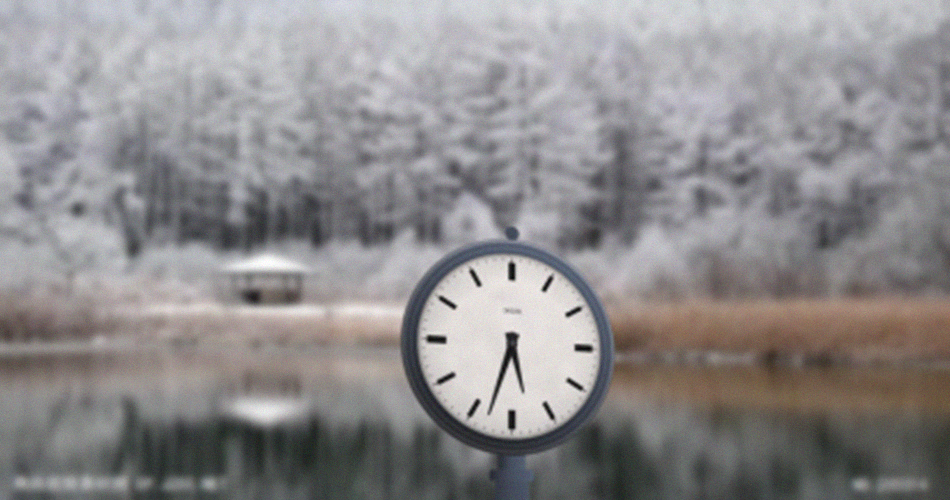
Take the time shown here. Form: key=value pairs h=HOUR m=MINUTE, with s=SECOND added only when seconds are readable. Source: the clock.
h=5 m=33
